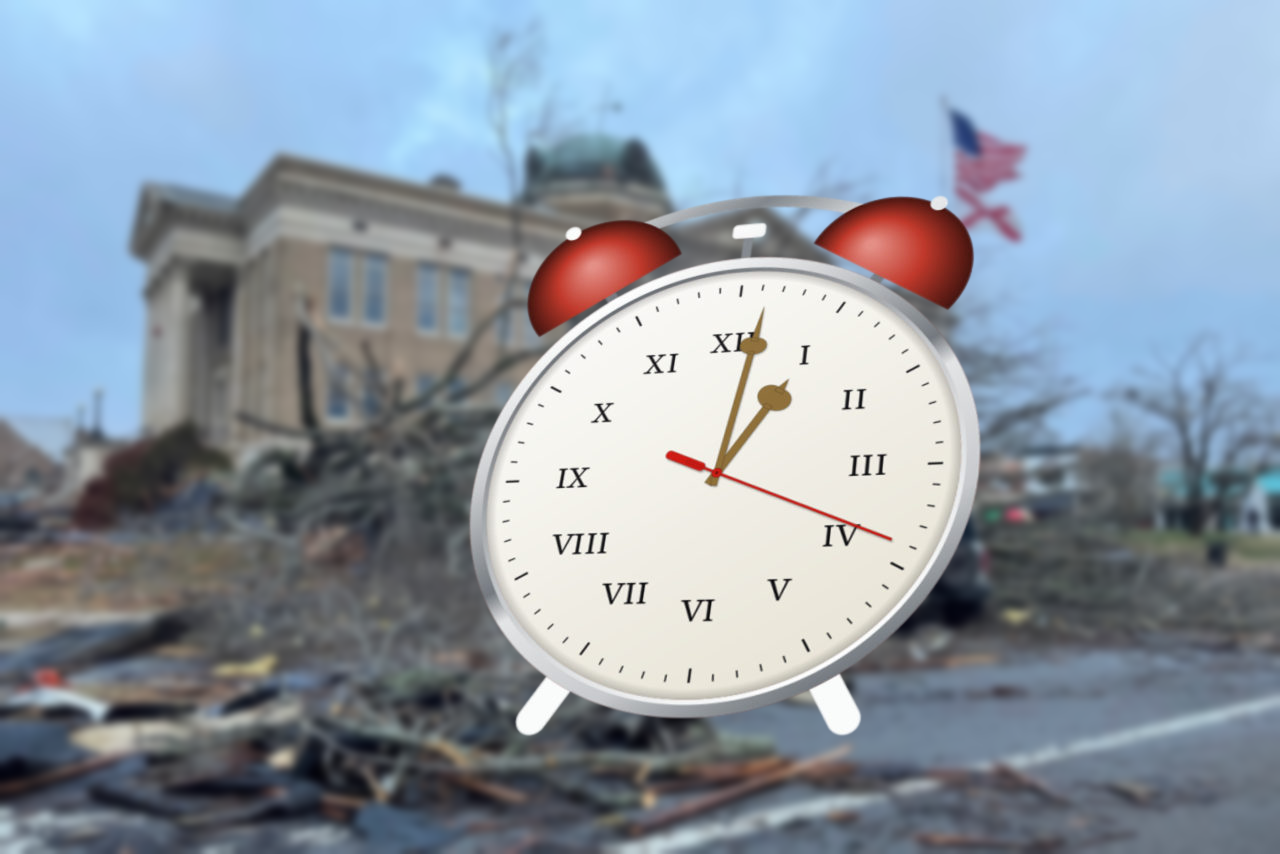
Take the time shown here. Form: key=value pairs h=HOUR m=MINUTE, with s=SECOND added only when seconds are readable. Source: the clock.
h=1 m=1 s=19
